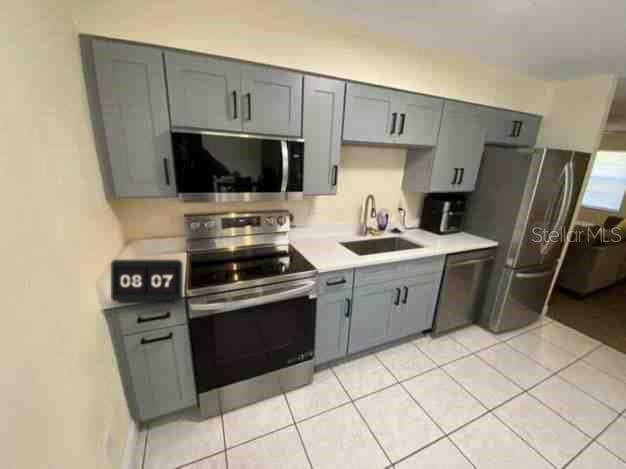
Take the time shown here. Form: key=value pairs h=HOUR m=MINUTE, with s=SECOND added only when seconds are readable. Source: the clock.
h=8 m=7
